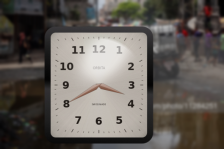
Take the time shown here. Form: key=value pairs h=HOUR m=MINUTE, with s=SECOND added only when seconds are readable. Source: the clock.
h=3 m=40
